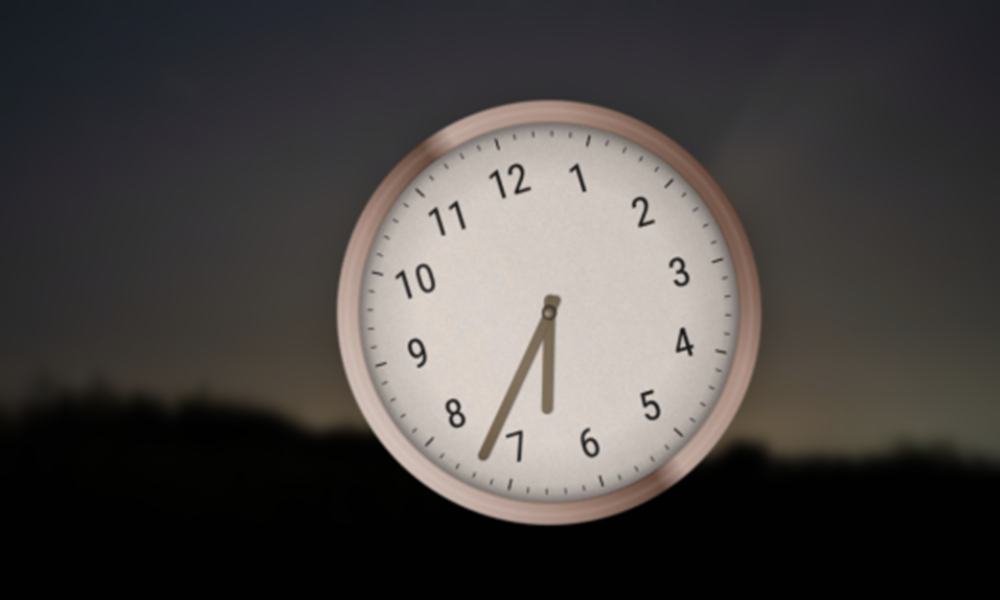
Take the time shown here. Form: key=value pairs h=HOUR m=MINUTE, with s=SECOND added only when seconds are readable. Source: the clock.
h=6 m=37
